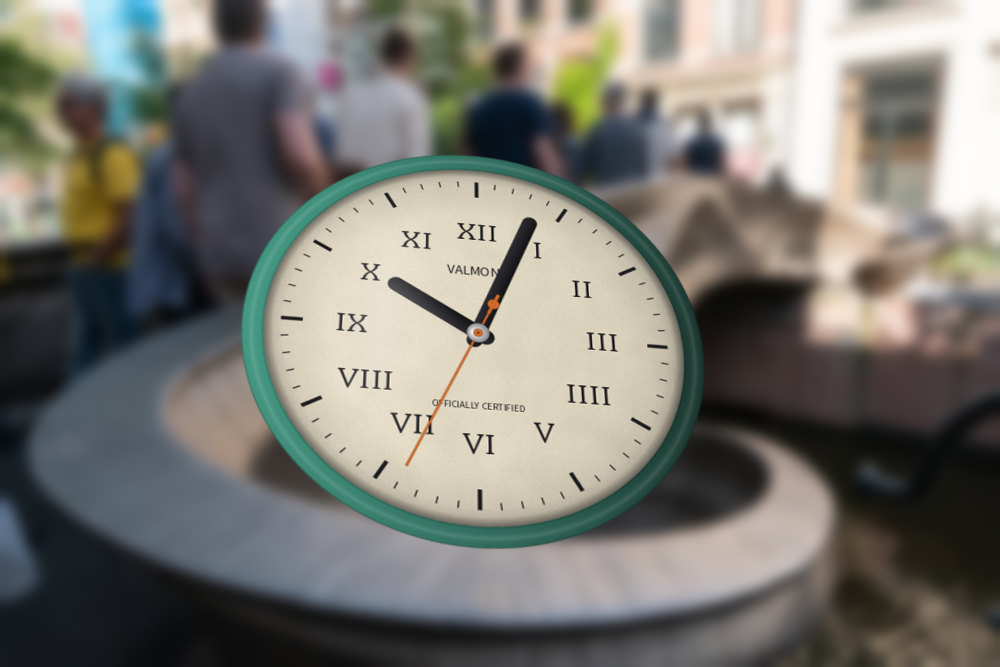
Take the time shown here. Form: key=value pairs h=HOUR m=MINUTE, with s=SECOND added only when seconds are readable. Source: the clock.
h=10 m=3 s=34
